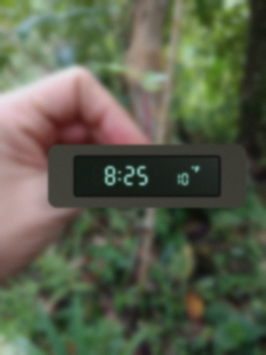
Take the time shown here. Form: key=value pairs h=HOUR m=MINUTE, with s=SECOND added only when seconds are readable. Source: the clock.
h=8 m=25
